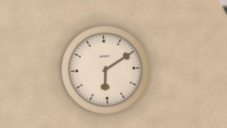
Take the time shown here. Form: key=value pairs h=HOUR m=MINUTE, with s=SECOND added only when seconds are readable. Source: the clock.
h=6 m=10
